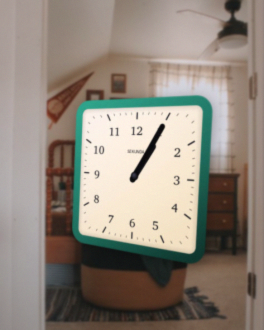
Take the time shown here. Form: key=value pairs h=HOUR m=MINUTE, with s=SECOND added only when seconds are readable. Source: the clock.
h=1 m=5
